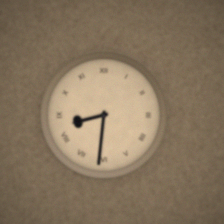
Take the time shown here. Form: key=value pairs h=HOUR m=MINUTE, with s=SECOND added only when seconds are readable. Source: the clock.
h=8 m=31
